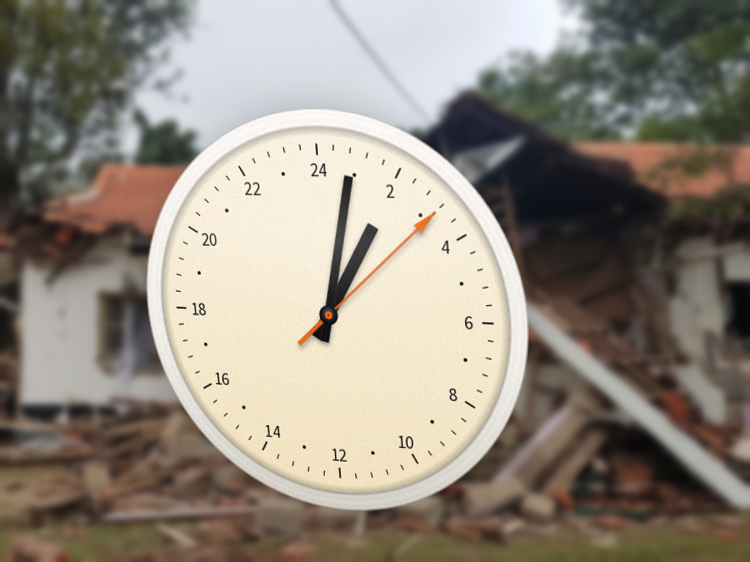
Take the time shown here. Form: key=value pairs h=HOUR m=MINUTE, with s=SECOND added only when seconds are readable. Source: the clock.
h=2 m=2 s=8
